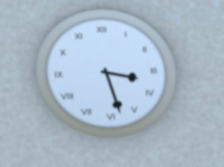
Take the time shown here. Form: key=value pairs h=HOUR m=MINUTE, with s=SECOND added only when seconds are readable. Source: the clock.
h=3 m=28
